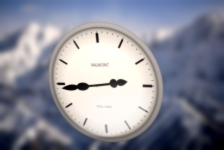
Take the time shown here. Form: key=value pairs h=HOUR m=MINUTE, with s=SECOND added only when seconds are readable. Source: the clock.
h=2 m=44
